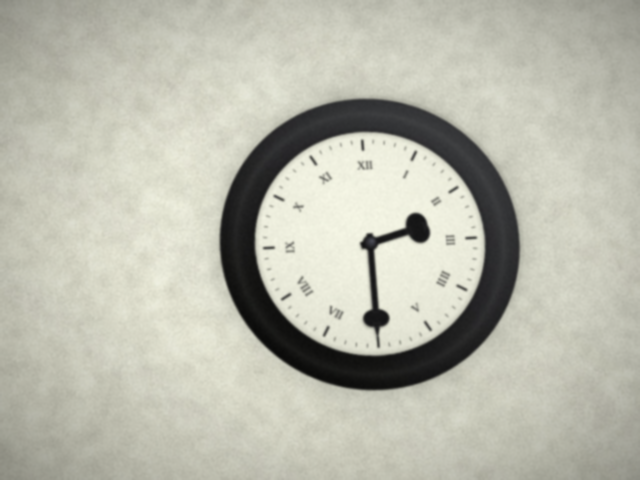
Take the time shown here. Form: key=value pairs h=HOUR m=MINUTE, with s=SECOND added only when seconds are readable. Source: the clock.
h=2 m=30
